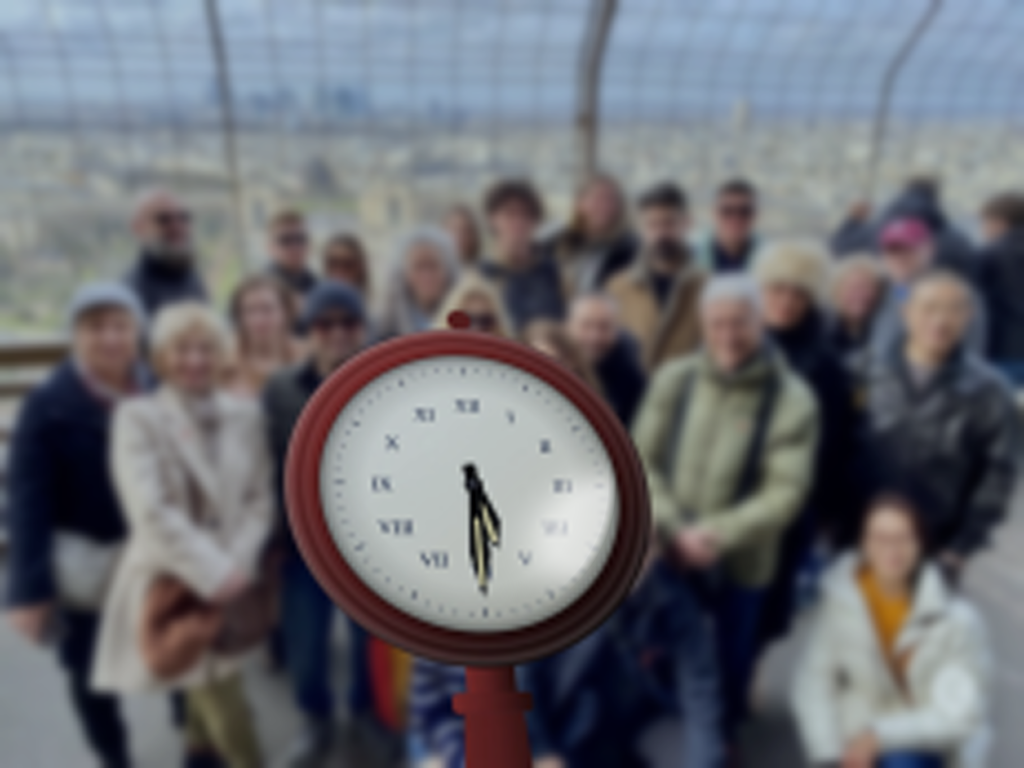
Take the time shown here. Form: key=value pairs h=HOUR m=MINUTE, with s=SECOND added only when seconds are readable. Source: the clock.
h=5 m=30
